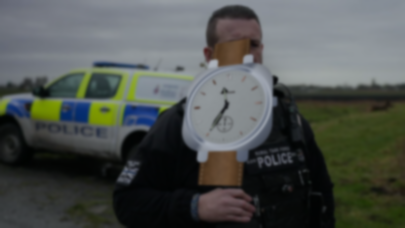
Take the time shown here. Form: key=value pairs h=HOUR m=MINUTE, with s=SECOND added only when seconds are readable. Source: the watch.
h=11 m=35
